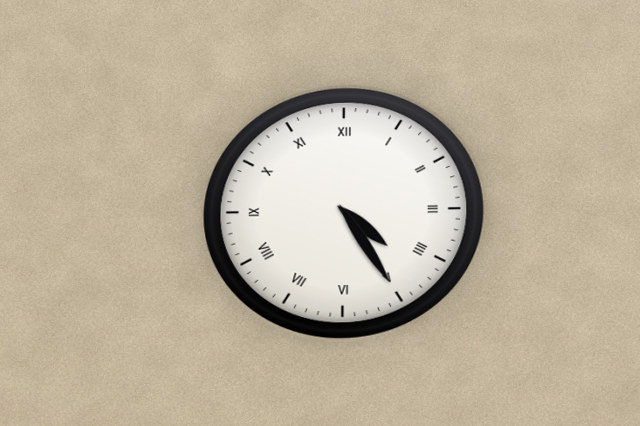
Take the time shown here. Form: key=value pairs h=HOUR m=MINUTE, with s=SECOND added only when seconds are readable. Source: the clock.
h=4 m=25
